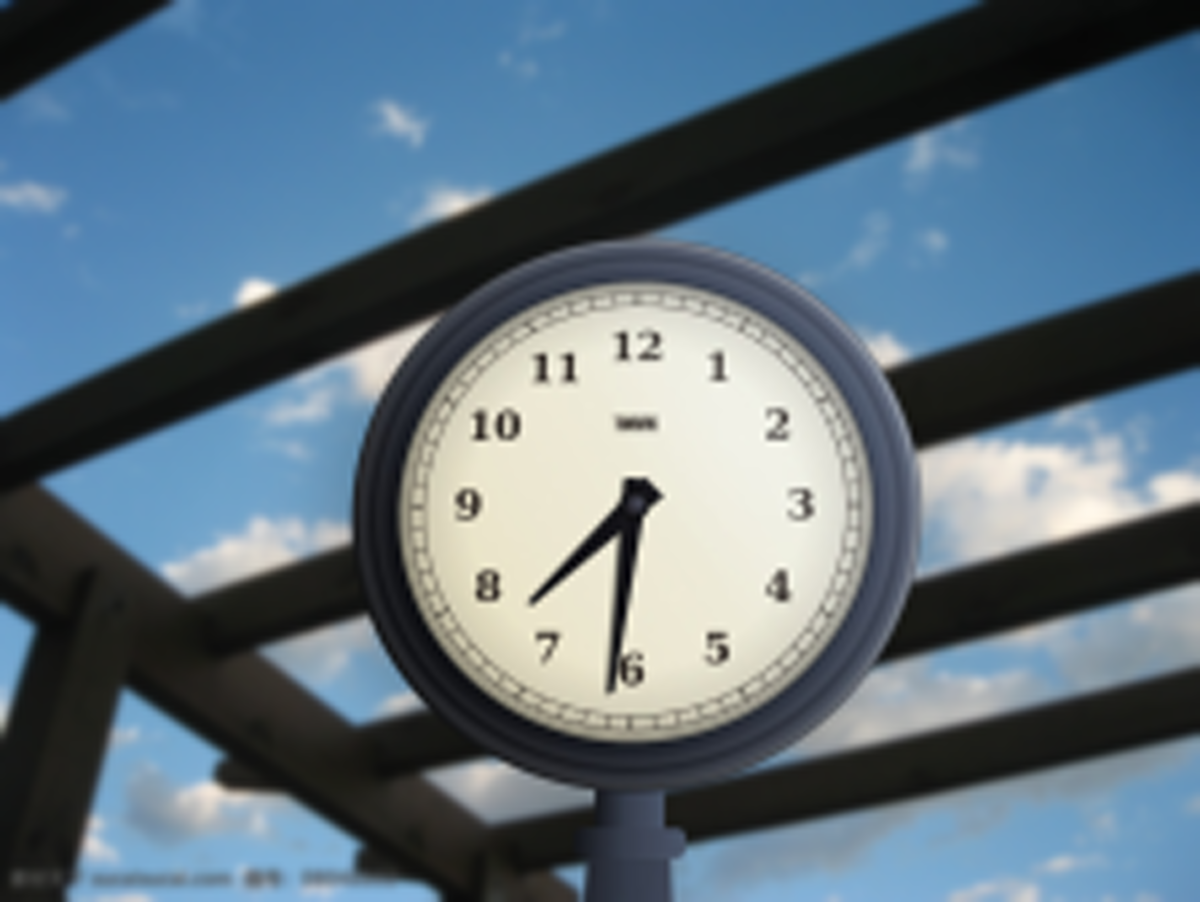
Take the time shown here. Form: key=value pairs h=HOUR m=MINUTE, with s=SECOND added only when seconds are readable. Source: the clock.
h=7 m=31
